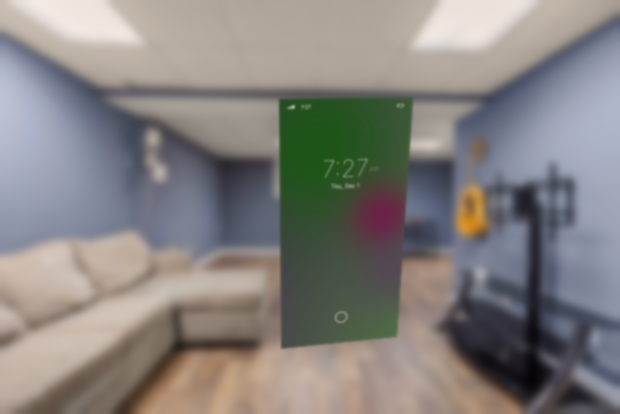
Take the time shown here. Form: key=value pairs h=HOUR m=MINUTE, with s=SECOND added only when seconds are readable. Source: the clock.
h=7 m=27
